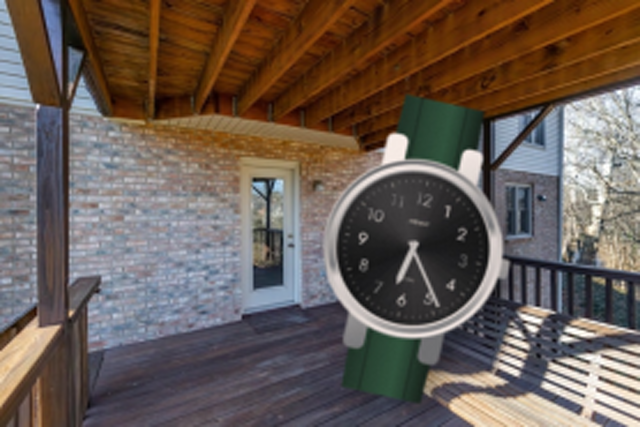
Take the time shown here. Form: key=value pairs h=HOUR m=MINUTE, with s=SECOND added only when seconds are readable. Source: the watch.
h=6 m=24
